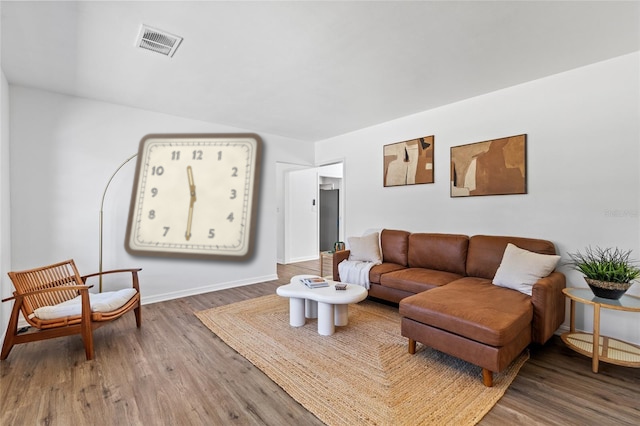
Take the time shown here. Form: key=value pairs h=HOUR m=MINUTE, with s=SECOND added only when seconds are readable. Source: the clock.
h=11 m=30
